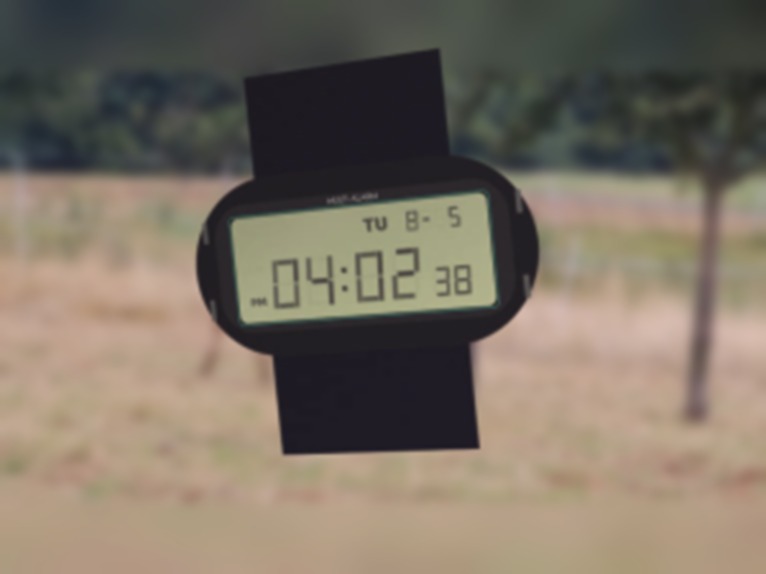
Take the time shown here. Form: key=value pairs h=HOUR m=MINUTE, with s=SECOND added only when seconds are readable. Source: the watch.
h=4 m=2 s=38
